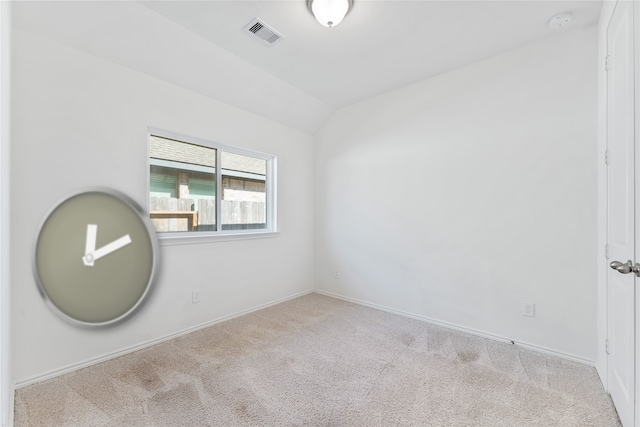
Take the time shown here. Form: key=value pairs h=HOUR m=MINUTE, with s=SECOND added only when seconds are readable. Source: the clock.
h=12 m=11
